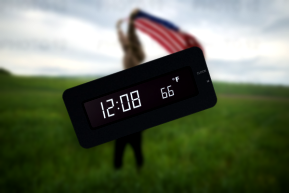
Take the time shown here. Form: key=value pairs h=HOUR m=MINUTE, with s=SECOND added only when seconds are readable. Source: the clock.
h=12 m=8
